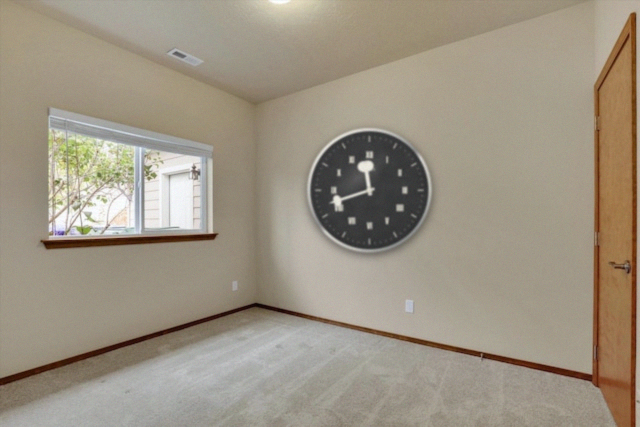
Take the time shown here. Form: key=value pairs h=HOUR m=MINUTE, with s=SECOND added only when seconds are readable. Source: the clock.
h=11 m=42
